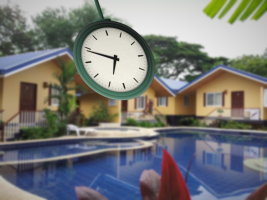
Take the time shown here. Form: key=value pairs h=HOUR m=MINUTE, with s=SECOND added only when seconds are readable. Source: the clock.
h=6 m=49
